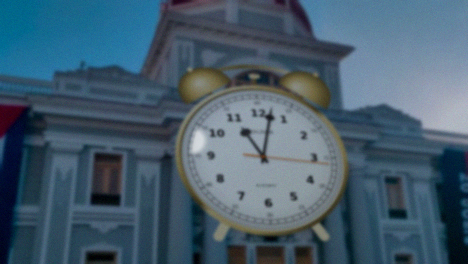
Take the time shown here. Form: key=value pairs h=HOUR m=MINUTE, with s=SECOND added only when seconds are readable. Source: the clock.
h=11 m=2 s=16
